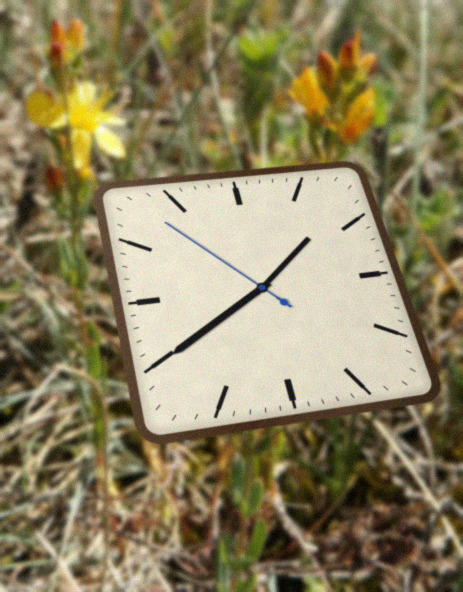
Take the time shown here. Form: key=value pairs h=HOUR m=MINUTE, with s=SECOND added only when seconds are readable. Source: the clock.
h=1 m=39 s=53
